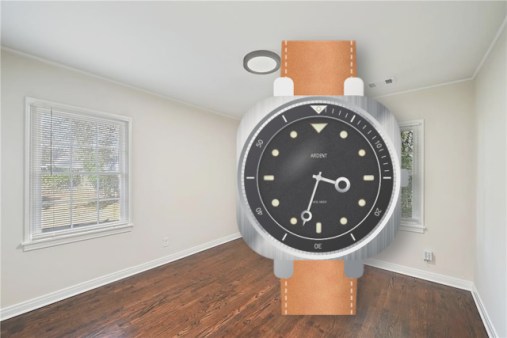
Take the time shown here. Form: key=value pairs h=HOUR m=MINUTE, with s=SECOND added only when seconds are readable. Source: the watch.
h=3 m=33
